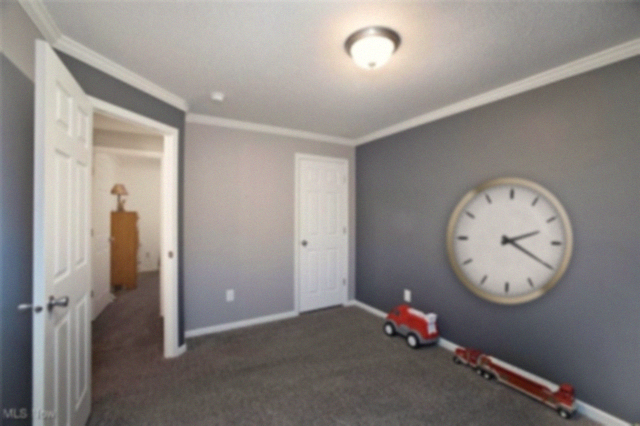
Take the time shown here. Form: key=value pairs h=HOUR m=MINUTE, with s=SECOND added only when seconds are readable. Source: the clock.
h=2 m=20
